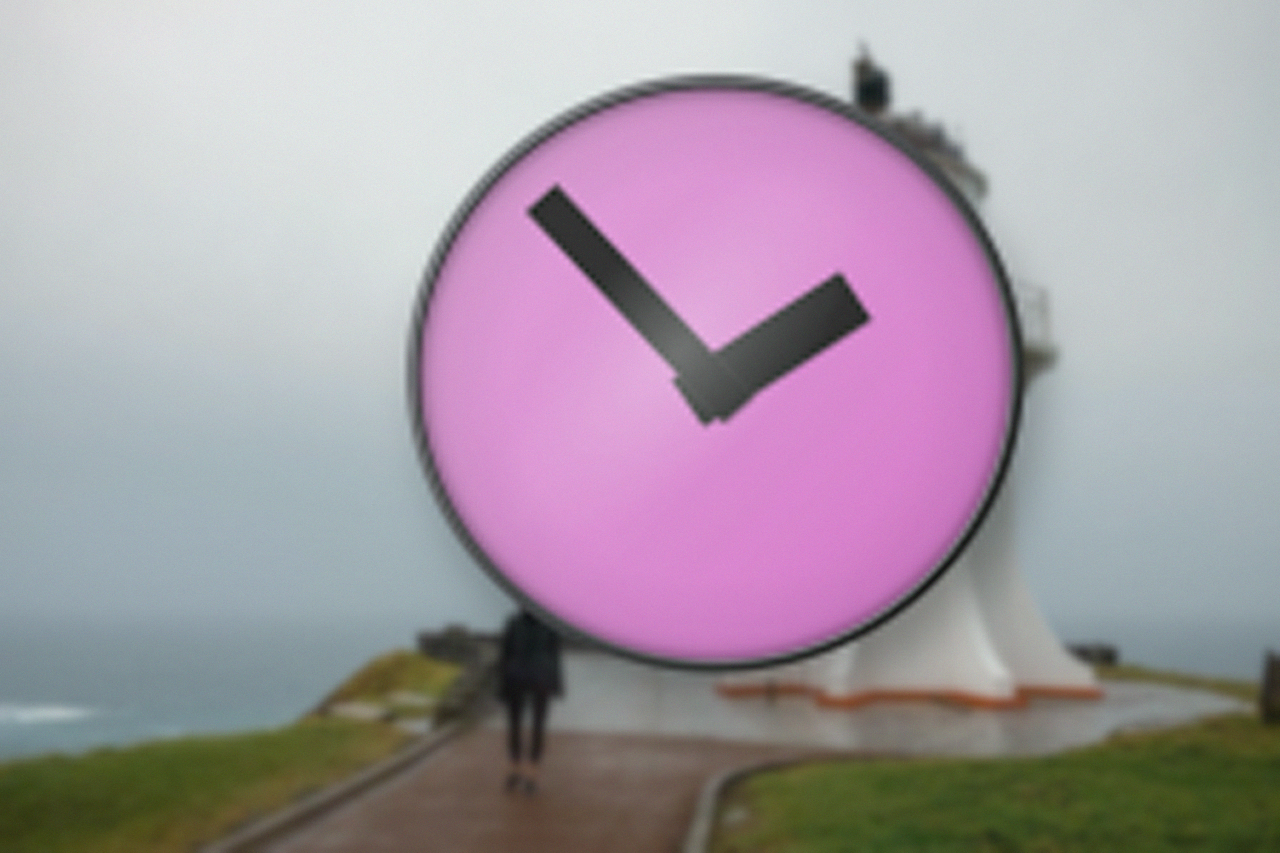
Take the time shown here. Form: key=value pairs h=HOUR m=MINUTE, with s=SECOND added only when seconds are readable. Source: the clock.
h=1 m=53
